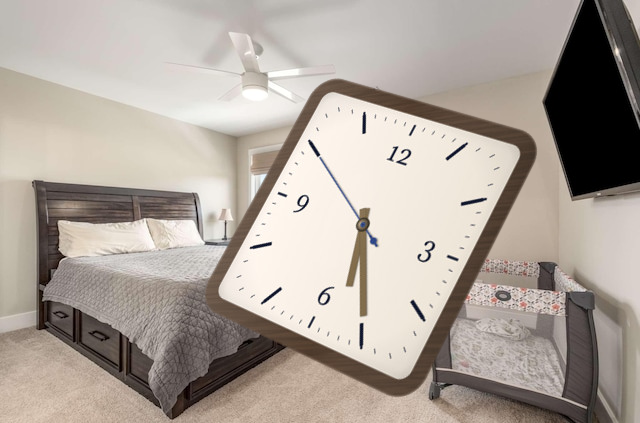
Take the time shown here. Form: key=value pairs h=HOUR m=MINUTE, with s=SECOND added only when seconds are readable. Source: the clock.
h=5 m=24 s=50
